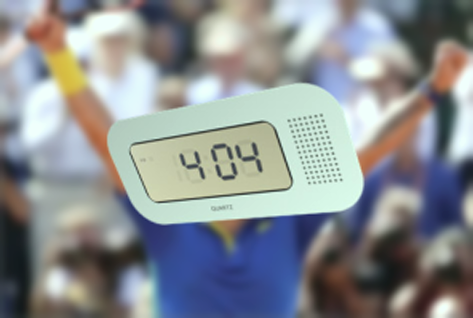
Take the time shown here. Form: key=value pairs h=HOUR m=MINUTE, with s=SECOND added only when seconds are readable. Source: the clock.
h=4 m=4
